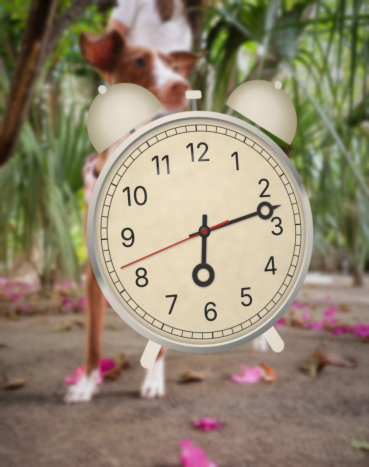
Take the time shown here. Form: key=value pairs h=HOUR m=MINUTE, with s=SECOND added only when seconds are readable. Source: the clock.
h=6 m=12 s=42
